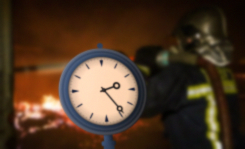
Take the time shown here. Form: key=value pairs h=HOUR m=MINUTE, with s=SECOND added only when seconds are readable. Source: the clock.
h=2 m=24
